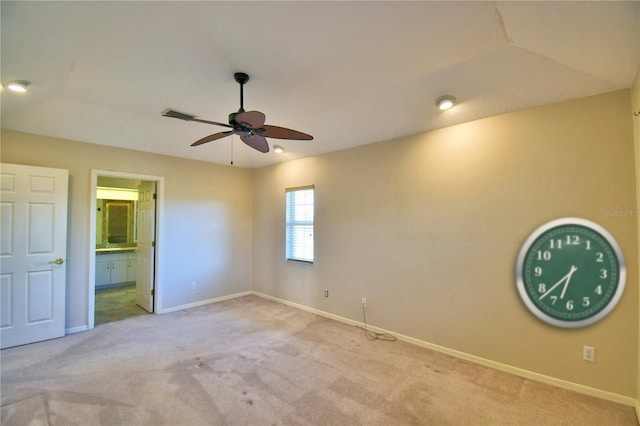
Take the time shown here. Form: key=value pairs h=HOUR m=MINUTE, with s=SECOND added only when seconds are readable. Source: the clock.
h=6 m=38
